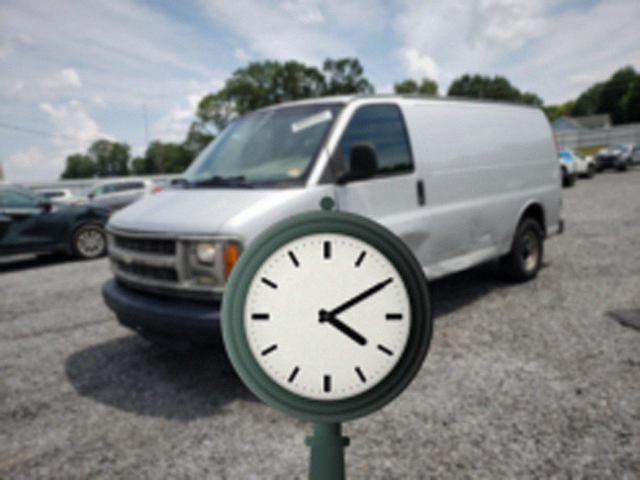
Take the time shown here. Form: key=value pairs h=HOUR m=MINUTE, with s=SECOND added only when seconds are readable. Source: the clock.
h=4 m=10
